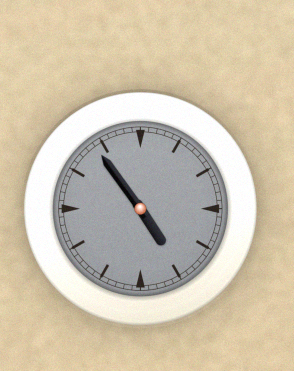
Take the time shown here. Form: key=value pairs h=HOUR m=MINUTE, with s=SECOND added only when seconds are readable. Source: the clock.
h=4 m=54
